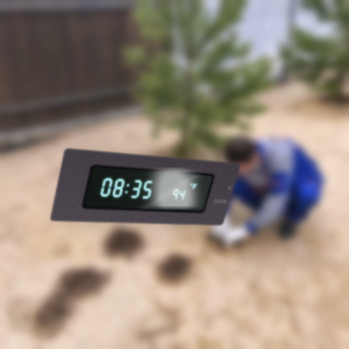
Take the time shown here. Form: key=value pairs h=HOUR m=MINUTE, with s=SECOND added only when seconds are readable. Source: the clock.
h=8 m=35
